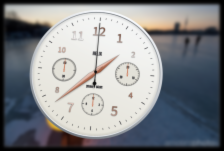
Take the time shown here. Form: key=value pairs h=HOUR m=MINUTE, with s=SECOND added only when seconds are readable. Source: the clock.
h=1 m=38
